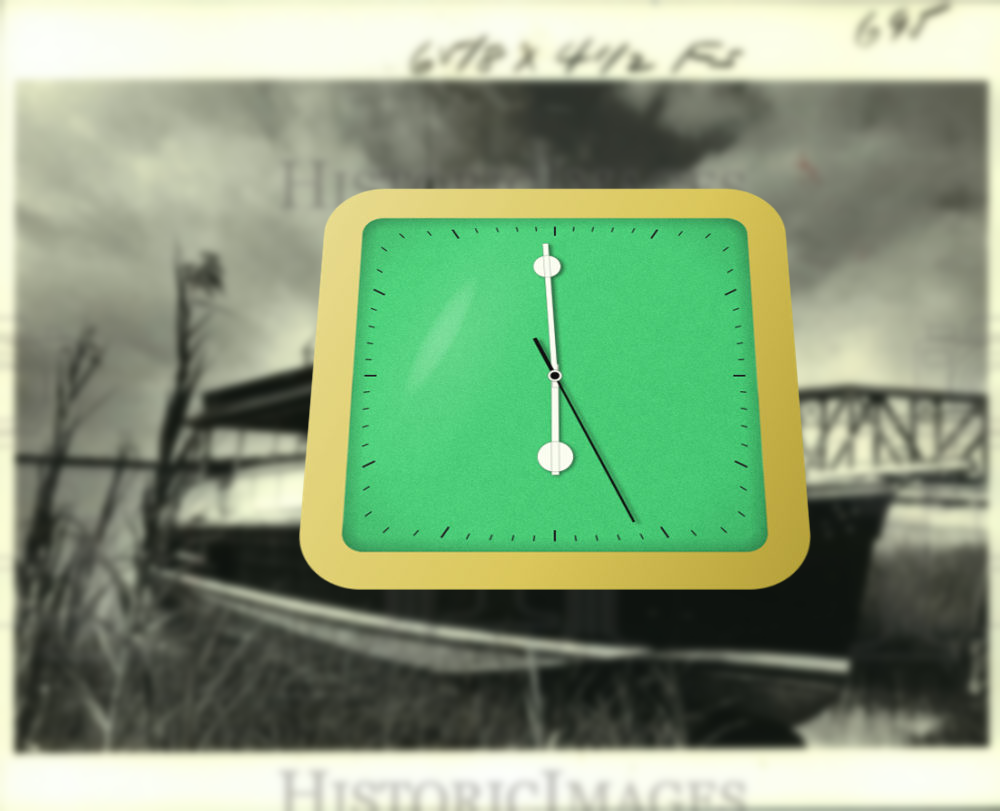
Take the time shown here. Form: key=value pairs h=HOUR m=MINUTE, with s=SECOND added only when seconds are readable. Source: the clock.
h=5 m=59 s=26
